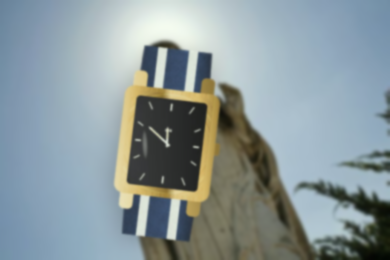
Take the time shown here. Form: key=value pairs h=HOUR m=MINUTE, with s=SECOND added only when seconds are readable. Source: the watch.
h=11 m=51
